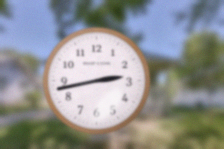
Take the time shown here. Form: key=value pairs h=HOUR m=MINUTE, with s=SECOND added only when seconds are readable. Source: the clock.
h=2 m=43
